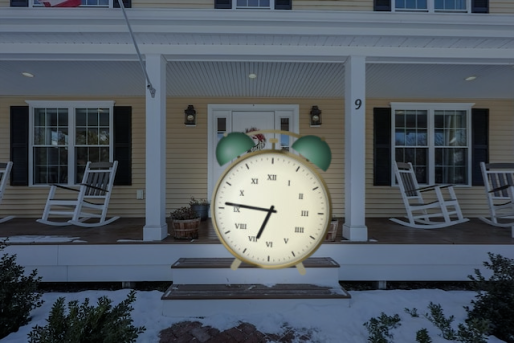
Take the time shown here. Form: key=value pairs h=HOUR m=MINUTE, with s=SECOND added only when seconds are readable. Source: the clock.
h=6 m=46
